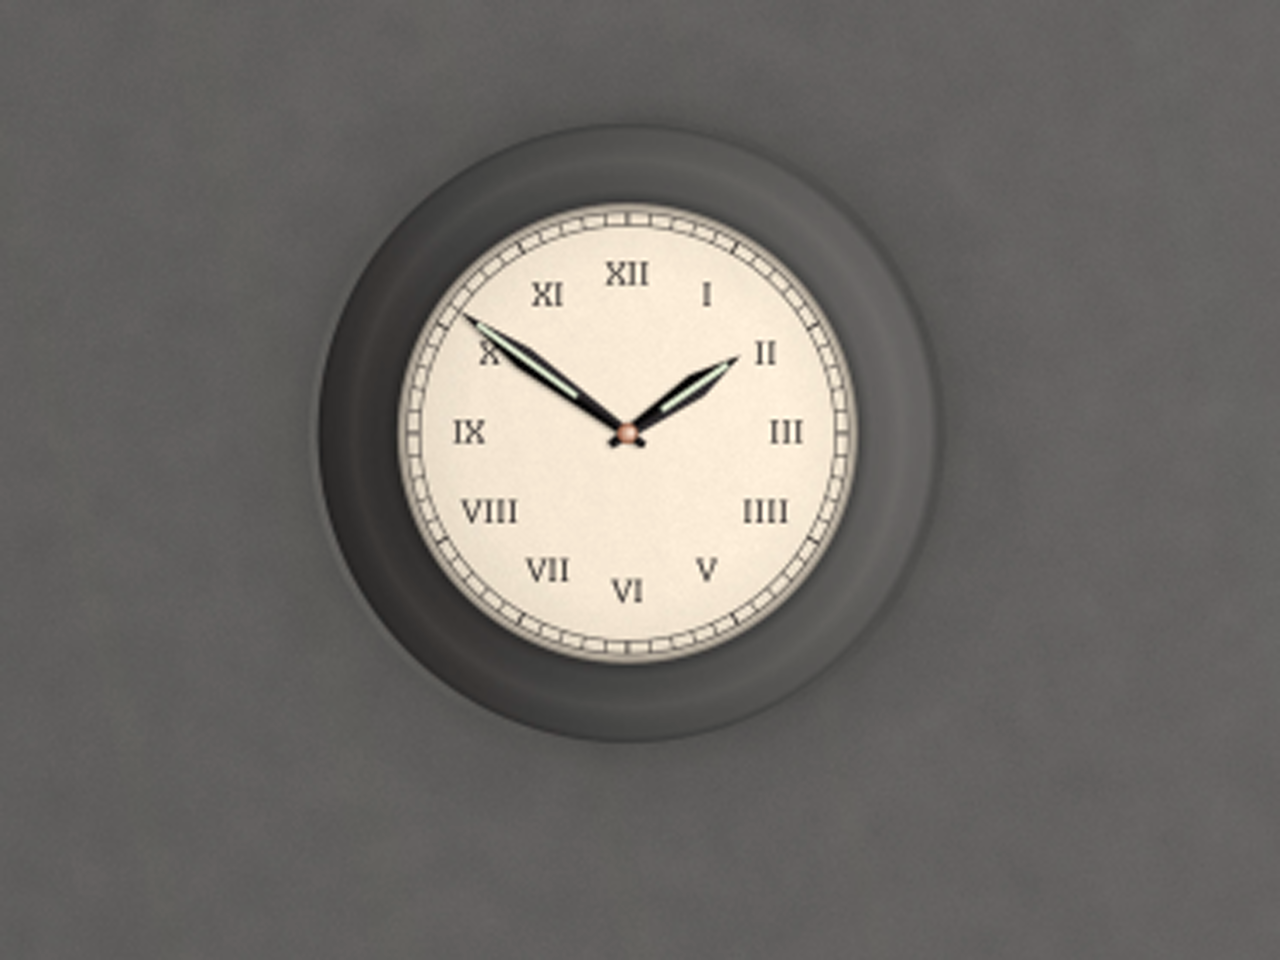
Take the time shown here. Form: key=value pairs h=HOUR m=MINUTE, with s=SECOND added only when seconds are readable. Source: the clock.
h=1 m=51
